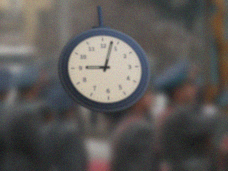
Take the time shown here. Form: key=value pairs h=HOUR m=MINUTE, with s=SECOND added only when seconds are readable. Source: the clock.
h=9 m=3
